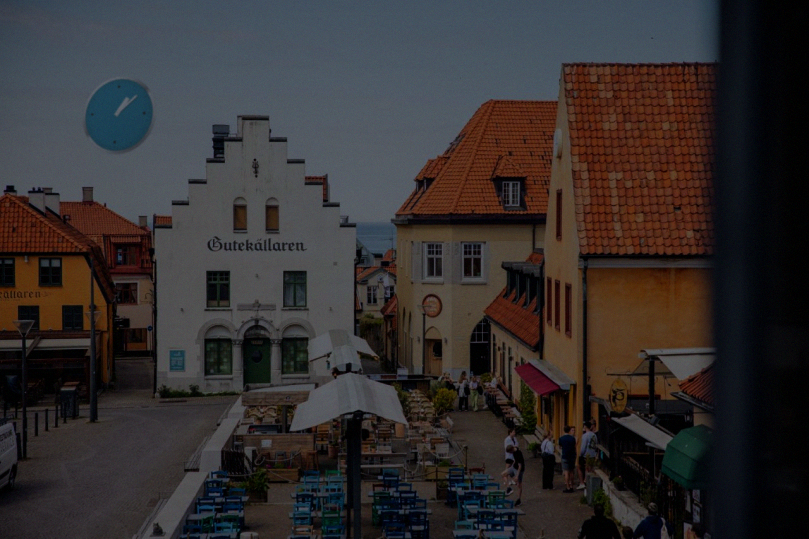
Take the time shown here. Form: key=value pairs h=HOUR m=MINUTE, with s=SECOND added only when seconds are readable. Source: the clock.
h=1 m=8
